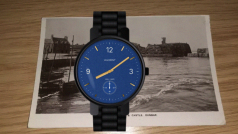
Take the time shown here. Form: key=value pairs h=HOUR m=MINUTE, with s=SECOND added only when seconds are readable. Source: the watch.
h=8 m=9
